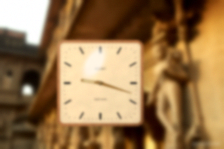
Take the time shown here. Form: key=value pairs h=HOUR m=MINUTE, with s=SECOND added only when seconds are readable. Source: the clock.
h=9 m=18
